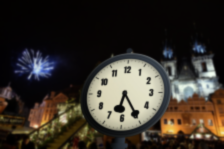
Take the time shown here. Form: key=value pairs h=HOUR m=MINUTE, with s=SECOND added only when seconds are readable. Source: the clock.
h=6 m=25
